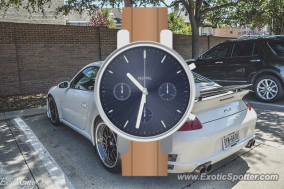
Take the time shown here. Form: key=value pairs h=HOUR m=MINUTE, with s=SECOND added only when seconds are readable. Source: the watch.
h=10 m=32
